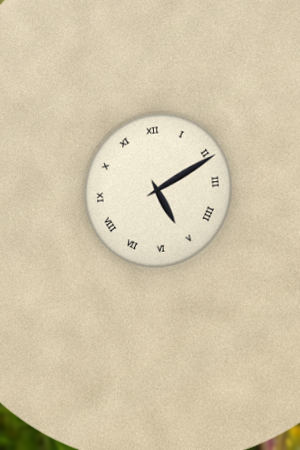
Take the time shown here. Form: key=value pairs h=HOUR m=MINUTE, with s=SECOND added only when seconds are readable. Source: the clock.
h=5 m=11
